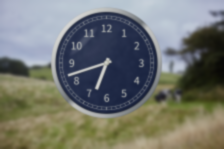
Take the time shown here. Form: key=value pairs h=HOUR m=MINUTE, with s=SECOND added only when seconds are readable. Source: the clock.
h=6 m=42
